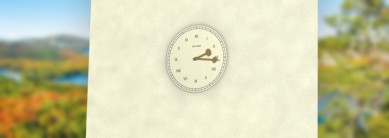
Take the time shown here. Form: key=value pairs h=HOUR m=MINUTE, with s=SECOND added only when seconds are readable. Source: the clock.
h=2 m=16
